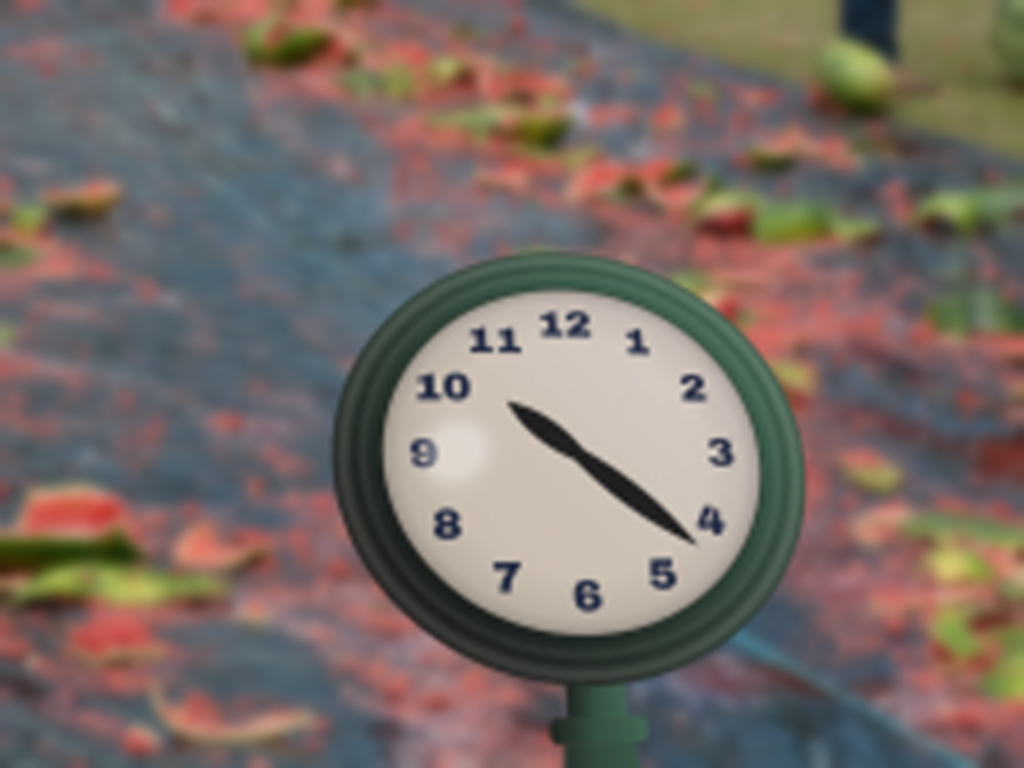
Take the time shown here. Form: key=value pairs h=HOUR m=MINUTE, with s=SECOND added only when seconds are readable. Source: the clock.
h=10 m=22
